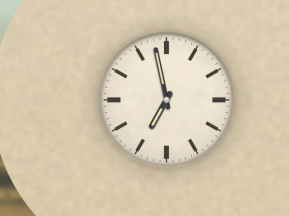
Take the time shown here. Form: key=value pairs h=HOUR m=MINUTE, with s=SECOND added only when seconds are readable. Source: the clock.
h=6 m=58
